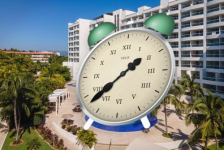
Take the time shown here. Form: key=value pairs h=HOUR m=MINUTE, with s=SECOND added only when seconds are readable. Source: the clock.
h=1 m=38
